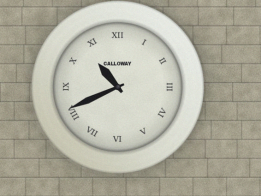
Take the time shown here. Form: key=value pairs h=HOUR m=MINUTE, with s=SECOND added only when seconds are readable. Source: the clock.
h=10 m=41
